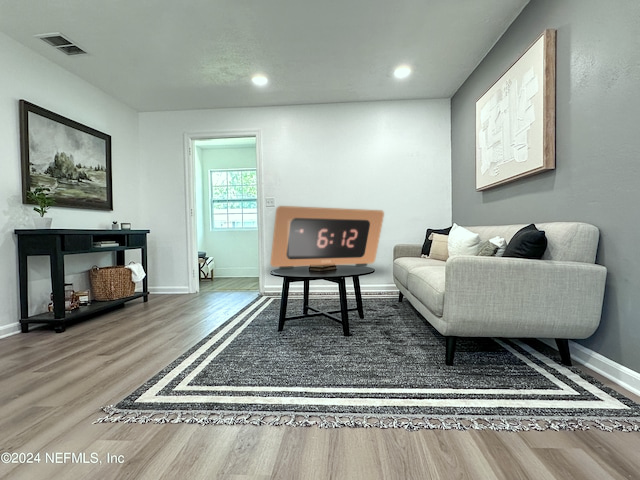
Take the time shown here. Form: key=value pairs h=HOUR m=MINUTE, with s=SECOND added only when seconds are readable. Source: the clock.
h=6 m=12
